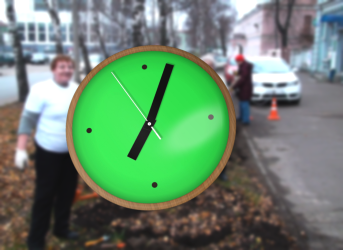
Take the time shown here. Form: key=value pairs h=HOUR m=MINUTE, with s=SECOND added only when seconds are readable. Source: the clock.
h=7 m=3 s=55
